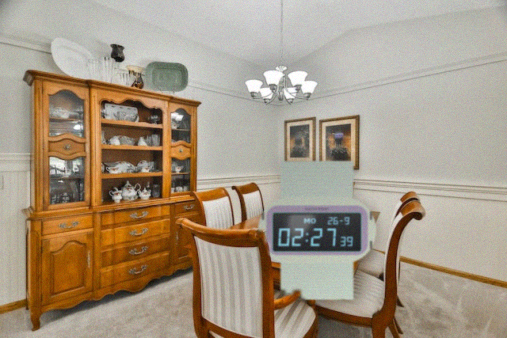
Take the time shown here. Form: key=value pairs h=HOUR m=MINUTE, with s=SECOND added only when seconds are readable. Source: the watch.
h=2 m=27
